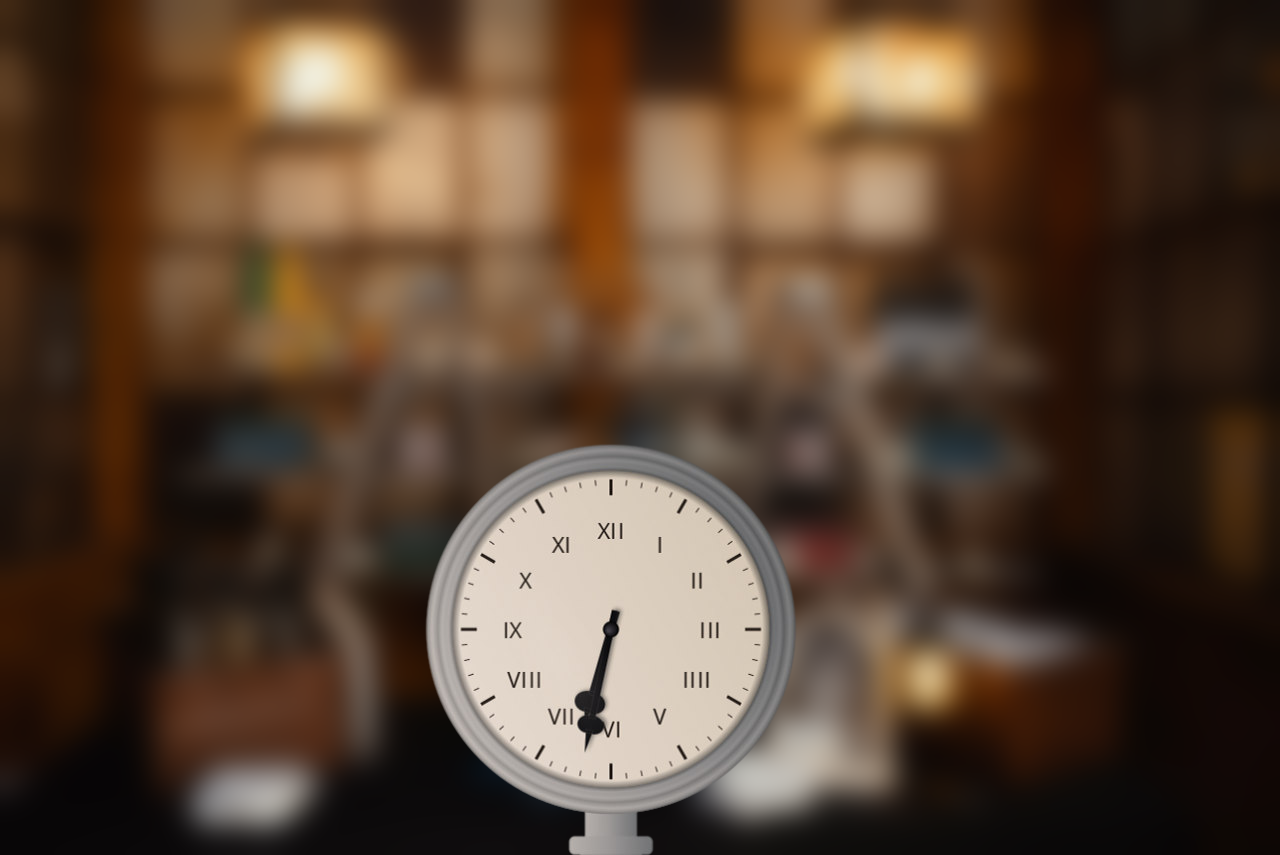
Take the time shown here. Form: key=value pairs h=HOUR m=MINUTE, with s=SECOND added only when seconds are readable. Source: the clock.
h=6 m=32
